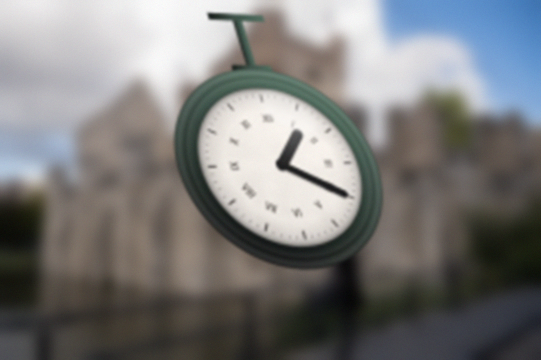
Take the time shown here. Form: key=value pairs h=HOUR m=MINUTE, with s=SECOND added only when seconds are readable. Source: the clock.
h=1 m=20
